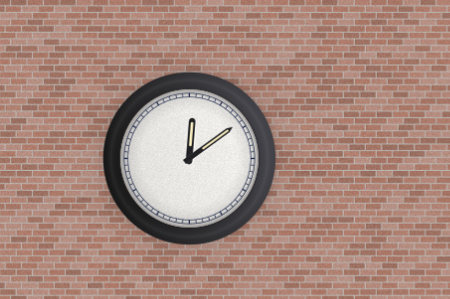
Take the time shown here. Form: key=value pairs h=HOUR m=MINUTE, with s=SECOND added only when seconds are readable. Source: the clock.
h=12 m=9
